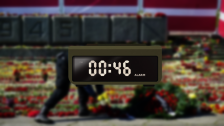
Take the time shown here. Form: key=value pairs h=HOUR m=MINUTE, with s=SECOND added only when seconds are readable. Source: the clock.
h=0 m=46
